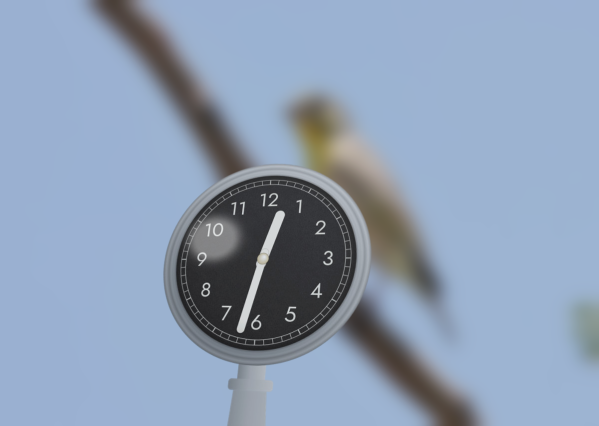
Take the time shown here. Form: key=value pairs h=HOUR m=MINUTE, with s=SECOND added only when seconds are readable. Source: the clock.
h=12 m=32
